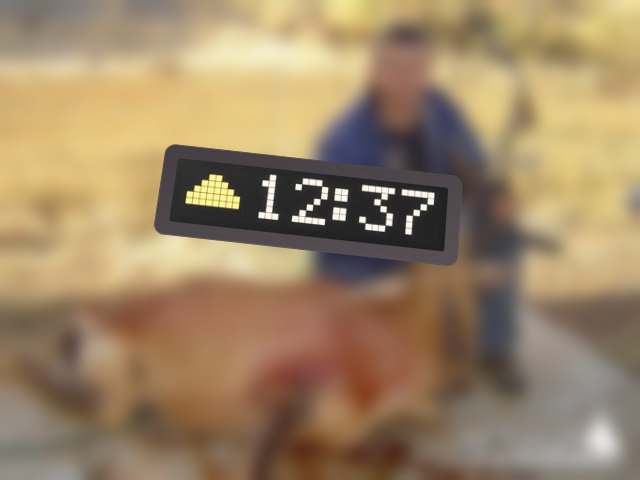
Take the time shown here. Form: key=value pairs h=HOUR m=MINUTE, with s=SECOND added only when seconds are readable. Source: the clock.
h=12 m=37
